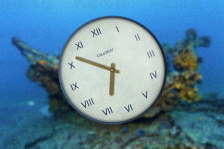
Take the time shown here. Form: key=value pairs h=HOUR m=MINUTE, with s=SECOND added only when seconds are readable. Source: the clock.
h=6 m=52
